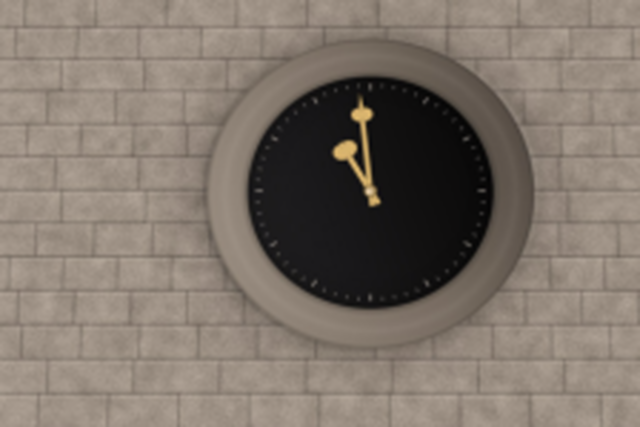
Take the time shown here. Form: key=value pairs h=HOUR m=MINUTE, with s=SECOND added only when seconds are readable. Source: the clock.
h=10 m=59
